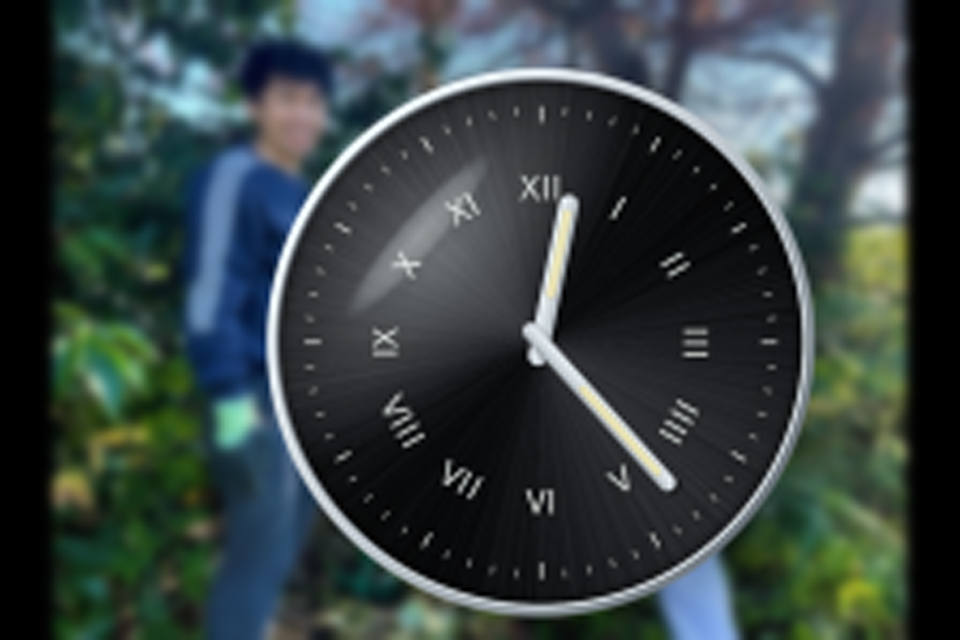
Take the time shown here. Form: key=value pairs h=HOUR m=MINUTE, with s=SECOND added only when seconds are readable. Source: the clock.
h=12 m=23
